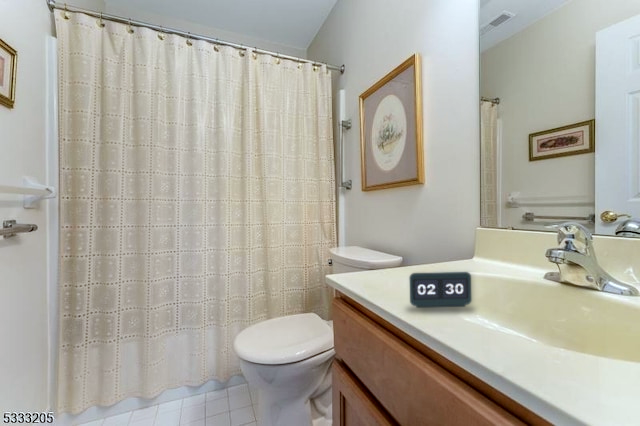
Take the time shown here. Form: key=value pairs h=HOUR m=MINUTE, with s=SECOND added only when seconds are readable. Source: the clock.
h=2 m=30
